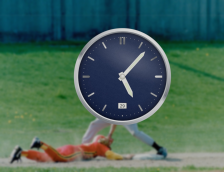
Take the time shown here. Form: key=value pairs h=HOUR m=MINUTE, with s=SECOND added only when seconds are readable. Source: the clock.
h=5 m=7
